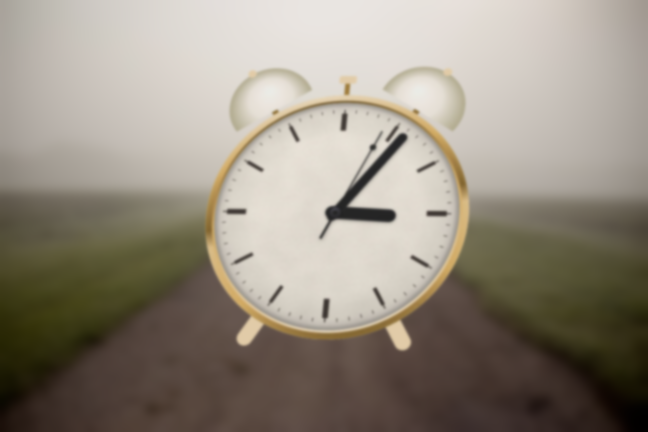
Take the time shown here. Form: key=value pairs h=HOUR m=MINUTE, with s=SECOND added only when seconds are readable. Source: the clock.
h=3 m=6 s=4
